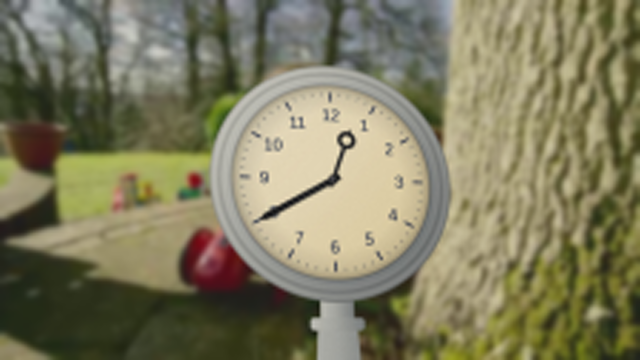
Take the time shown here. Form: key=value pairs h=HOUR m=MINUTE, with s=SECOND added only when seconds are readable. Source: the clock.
h=12 m=40
